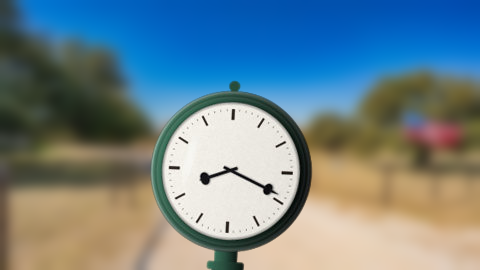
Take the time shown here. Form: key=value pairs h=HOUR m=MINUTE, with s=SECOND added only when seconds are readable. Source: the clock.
h=8 m=19
